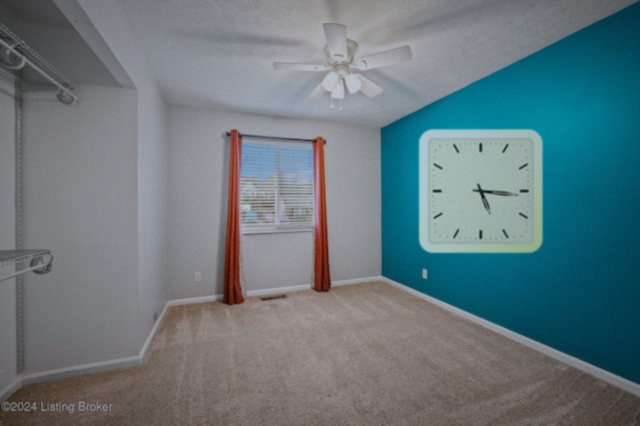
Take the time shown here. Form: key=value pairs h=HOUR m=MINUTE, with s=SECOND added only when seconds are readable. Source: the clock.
h=5 m=16
